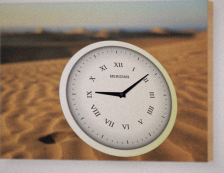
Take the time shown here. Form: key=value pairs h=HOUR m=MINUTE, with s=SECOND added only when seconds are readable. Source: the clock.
h=9 m=9
